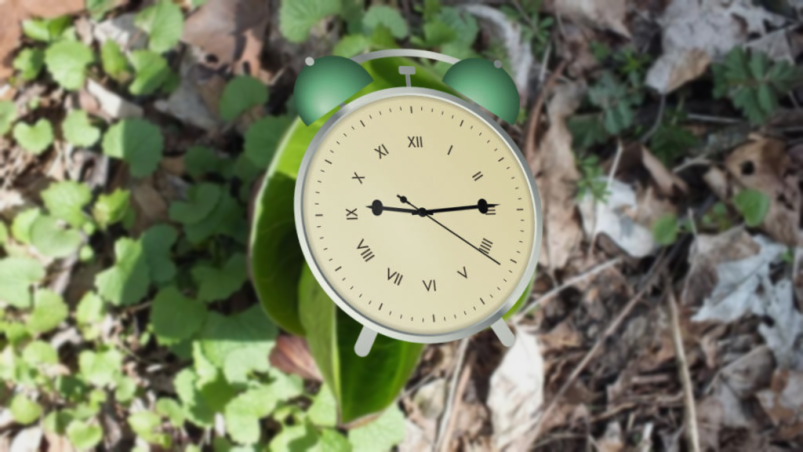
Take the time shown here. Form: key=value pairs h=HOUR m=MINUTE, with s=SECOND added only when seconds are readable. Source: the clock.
h=9 m=14 s=21
